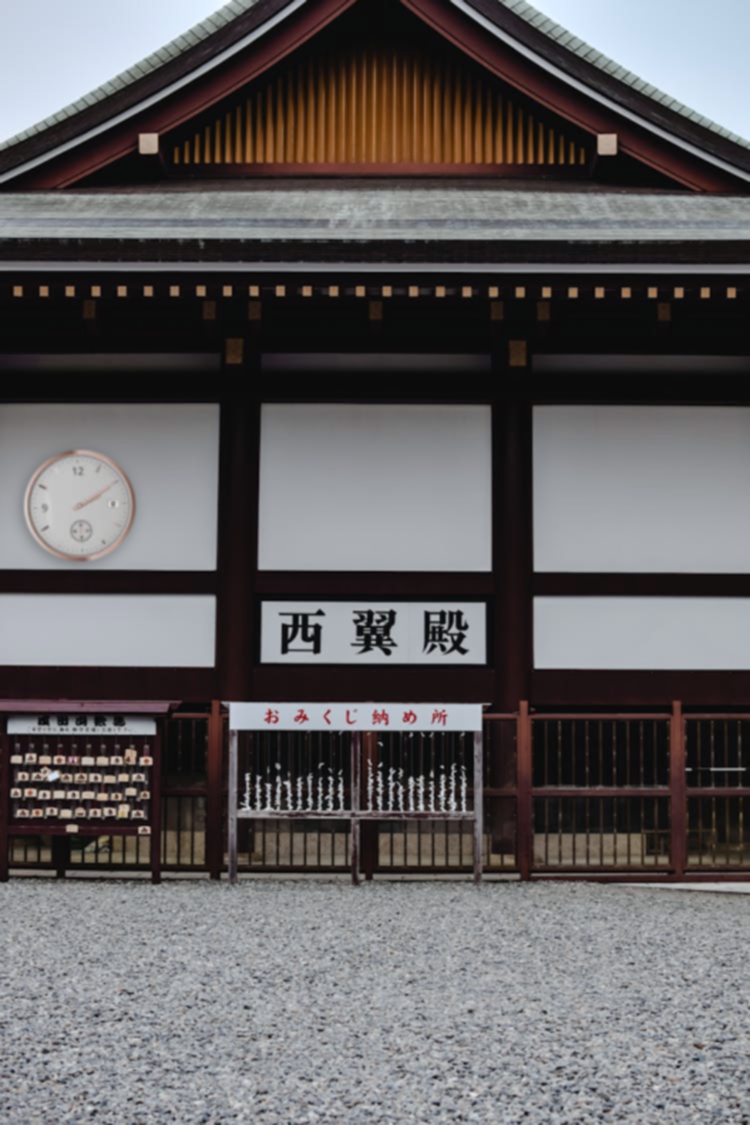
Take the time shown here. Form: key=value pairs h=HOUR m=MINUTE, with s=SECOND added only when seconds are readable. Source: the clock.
h=2 m=10
